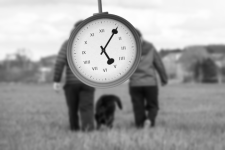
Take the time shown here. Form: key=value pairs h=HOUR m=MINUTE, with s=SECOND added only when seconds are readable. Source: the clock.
h=5 m=6
